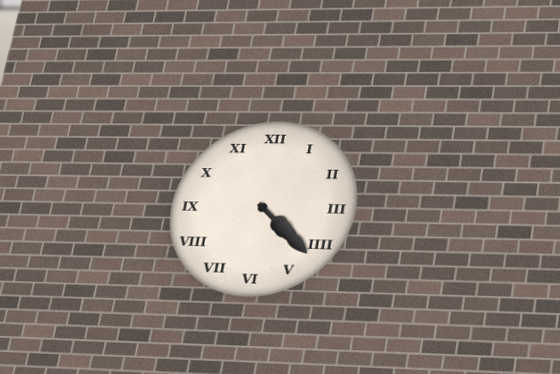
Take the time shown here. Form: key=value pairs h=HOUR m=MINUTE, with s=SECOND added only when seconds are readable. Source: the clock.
h=4 m=22
